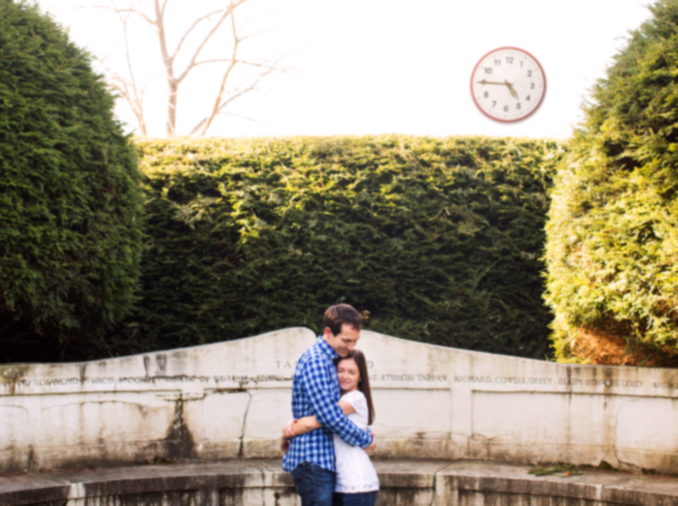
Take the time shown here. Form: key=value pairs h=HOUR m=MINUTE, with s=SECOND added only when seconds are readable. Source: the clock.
h=4 m=45
